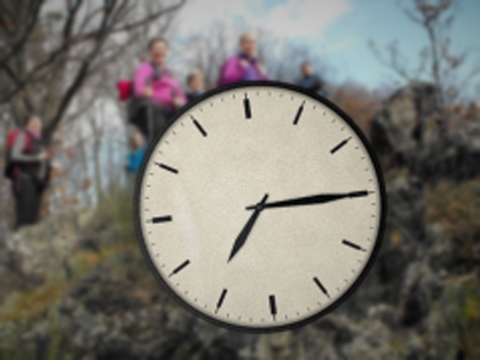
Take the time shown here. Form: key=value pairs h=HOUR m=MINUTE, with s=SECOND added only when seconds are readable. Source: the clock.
h=7 m=15
